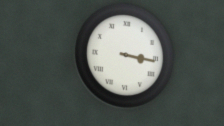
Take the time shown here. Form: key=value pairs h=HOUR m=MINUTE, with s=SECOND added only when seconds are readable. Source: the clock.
h=3 m=16
